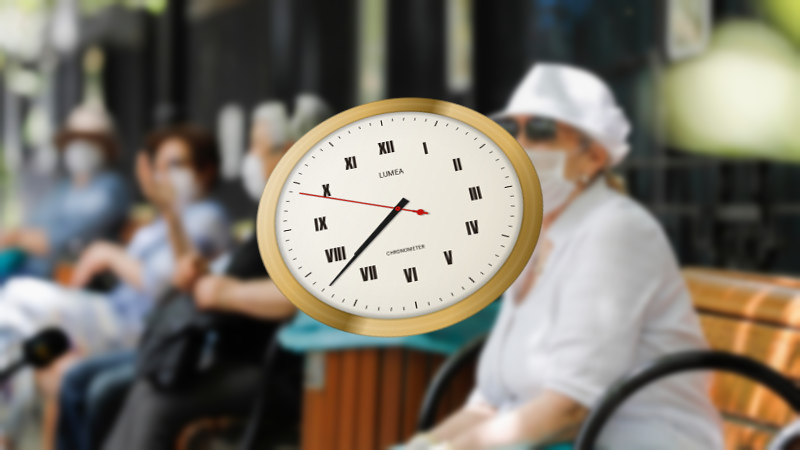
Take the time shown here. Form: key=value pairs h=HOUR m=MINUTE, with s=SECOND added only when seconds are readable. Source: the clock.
h=7 m=37 s=49
